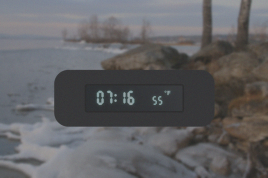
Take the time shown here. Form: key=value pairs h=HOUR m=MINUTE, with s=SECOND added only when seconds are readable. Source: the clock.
h=7 m=16
